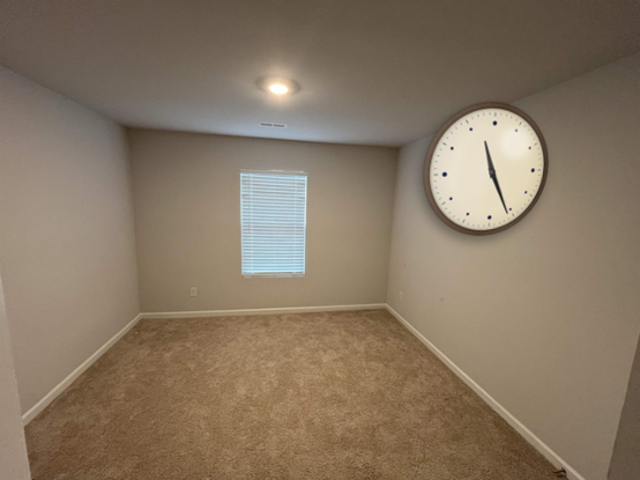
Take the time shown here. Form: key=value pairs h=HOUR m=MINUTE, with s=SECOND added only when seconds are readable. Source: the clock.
h=11 m=26
